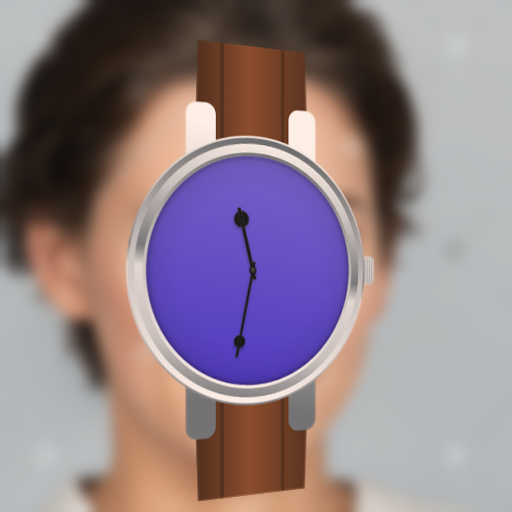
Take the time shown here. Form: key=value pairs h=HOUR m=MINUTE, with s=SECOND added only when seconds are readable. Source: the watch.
h=11 m=32
